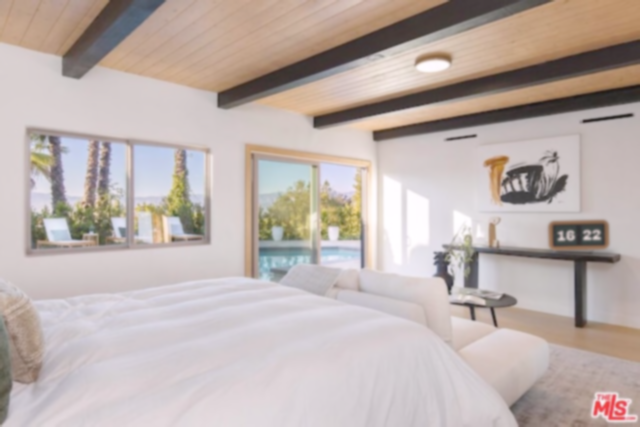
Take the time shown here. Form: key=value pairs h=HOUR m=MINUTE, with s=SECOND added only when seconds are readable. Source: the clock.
h=16 m=22
